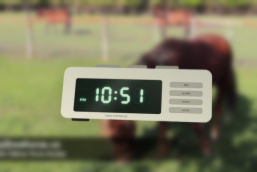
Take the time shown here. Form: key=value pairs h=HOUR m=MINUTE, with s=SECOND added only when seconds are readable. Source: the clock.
h=10 m=51
